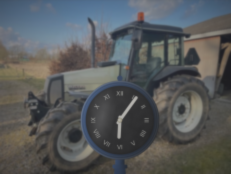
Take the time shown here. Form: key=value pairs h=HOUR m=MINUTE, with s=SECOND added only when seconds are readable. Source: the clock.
h=6 m=6
